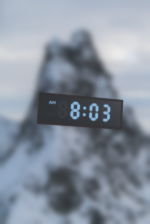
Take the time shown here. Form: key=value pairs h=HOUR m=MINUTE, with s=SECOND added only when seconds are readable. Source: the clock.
h=8 m=3
